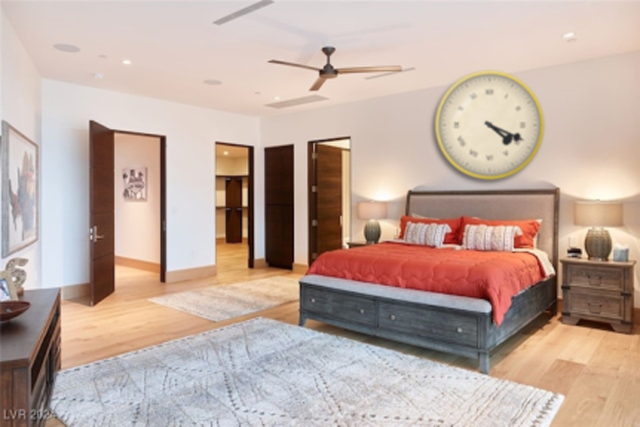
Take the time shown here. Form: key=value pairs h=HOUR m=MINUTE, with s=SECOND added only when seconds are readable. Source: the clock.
h=4 m=19
